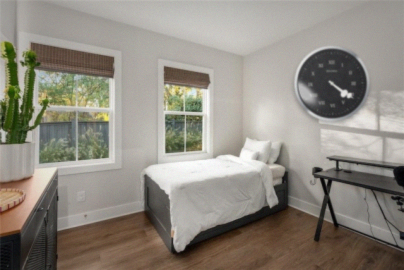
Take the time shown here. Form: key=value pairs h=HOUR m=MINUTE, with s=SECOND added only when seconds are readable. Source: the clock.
h=4 m=21
